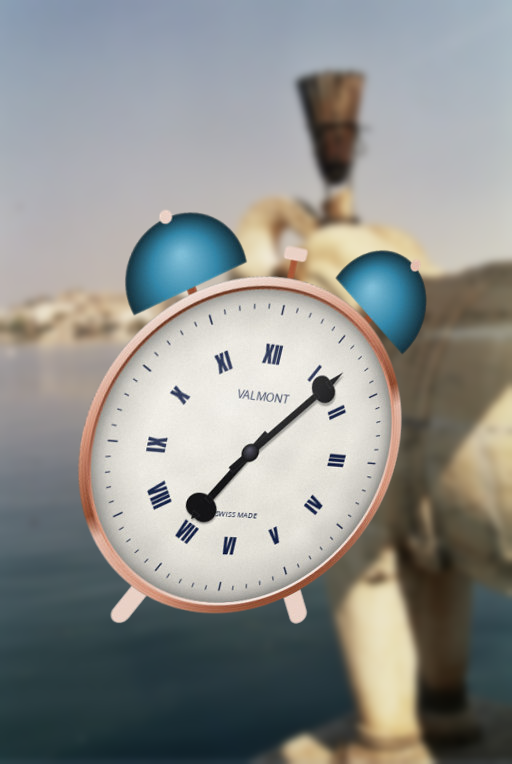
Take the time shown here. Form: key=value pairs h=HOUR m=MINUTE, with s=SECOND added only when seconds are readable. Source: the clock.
h=7 m=7
